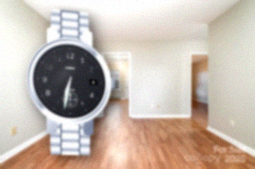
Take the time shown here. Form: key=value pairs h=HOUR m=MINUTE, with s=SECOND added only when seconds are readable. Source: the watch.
h=6 m=32
